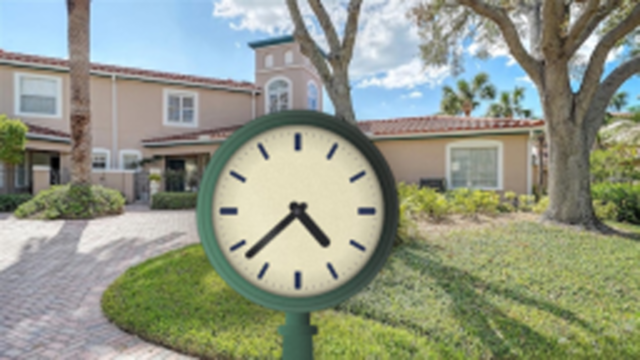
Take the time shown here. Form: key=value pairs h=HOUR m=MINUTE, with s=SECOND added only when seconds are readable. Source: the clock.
h=4 m=38
